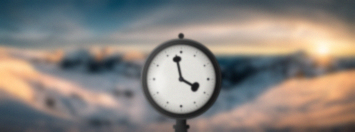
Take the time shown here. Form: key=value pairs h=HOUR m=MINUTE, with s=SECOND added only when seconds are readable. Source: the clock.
h=3 m=58
